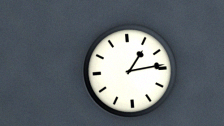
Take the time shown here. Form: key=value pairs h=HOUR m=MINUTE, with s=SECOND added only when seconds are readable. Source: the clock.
h=1 m=14
